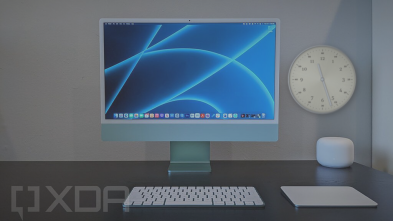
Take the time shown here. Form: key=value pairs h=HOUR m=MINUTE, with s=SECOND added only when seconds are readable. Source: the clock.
h=11 m=27
